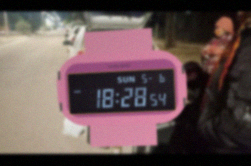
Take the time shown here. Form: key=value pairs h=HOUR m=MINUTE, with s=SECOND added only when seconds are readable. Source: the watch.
h=18 m=28 s=54
